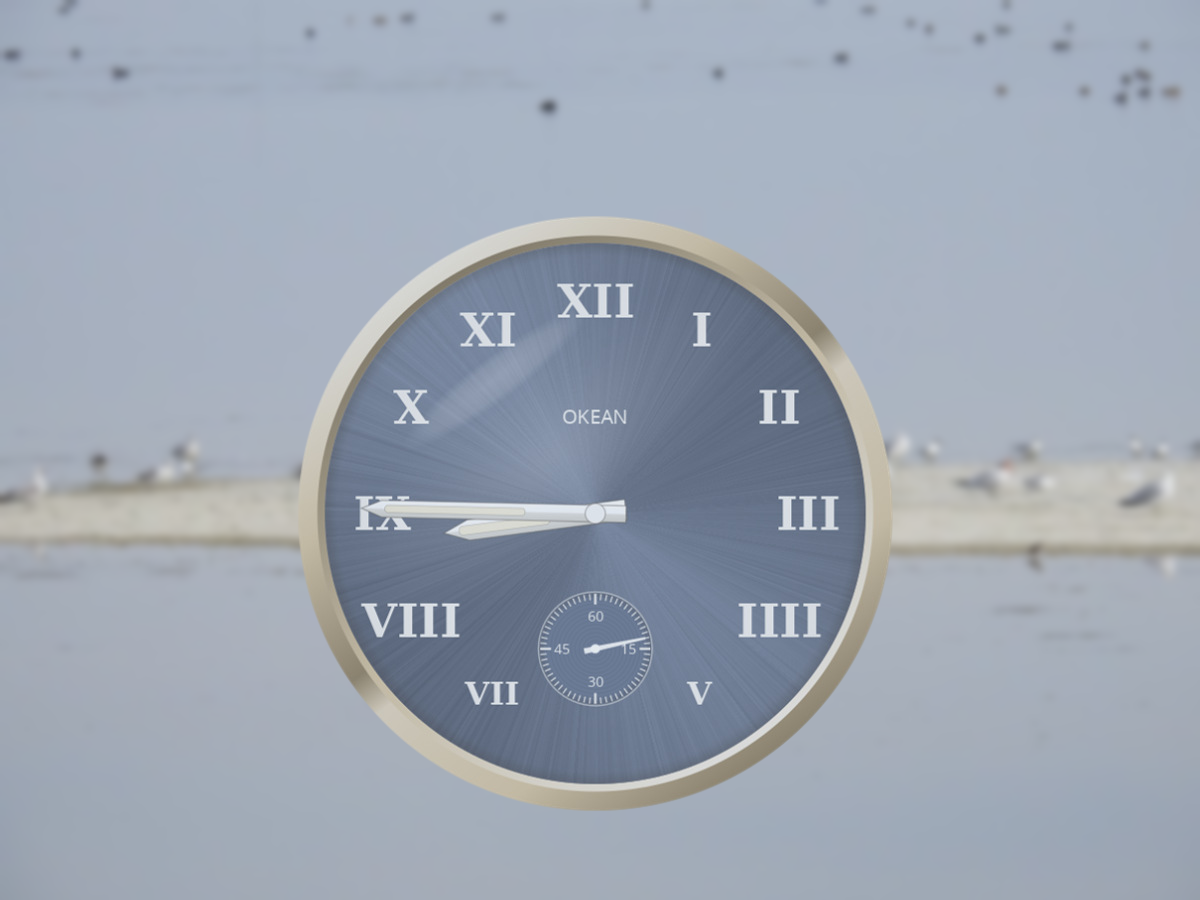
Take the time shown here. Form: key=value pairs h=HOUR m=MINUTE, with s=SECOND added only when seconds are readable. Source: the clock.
h=8 m=45 s=13
